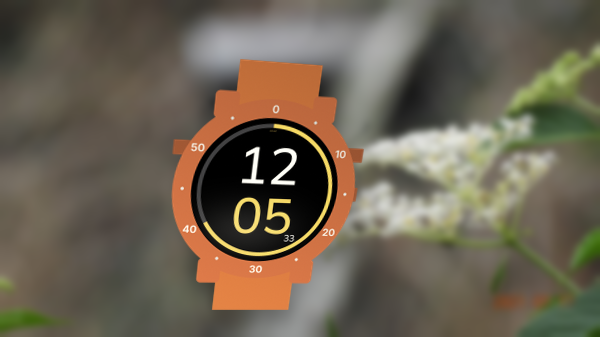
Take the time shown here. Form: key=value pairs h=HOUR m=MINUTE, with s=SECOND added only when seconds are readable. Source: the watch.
h=12 m=5 s=33
